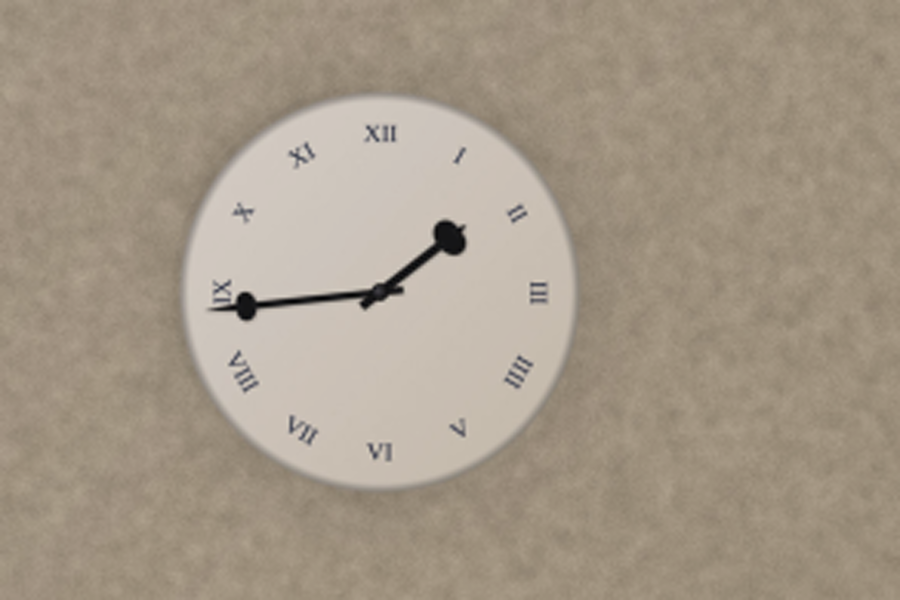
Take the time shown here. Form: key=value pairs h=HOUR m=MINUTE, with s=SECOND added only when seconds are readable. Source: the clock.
h=1 m=44
